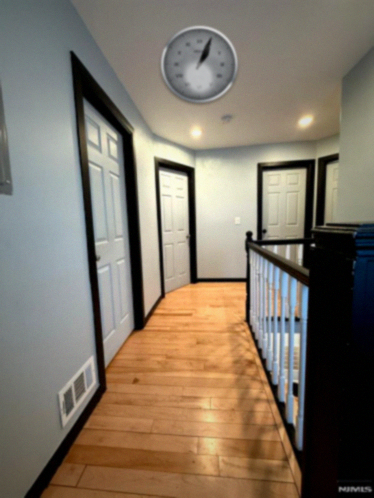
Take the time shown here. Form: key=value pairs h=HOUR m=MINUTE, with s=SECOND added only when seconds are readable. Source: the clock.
h=1 m=4
